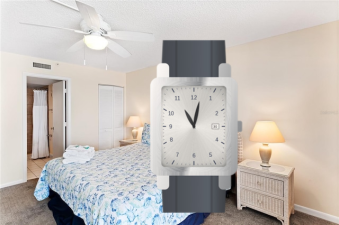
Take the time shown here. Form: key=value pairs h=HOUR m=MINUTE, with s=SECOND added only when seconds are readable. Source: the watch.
h=11 m=2
